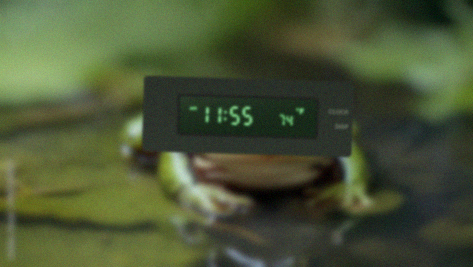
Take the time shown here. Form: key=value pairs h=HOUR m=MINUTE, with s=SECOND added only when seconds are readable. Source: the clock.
h=11 m=55
